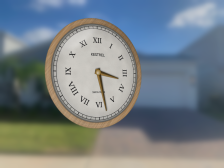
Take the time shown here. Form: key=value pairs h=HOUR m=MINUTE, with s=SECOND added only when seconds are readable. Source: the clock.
h=3 m=28
